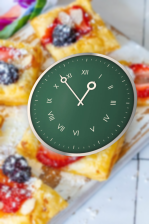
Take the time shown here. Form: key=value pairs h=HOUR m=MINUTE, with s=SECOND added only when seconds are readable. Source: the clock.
h=12 m=53
